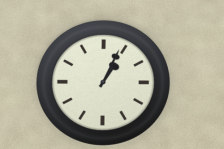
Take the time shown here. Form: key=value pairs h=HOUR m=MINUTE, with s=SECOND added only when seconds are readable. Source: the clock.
h=1 m=4
